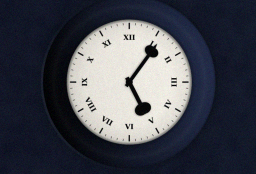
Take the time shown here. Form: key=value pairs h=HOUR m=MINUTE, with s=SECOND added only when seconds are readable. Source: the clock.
h=5 m=6
